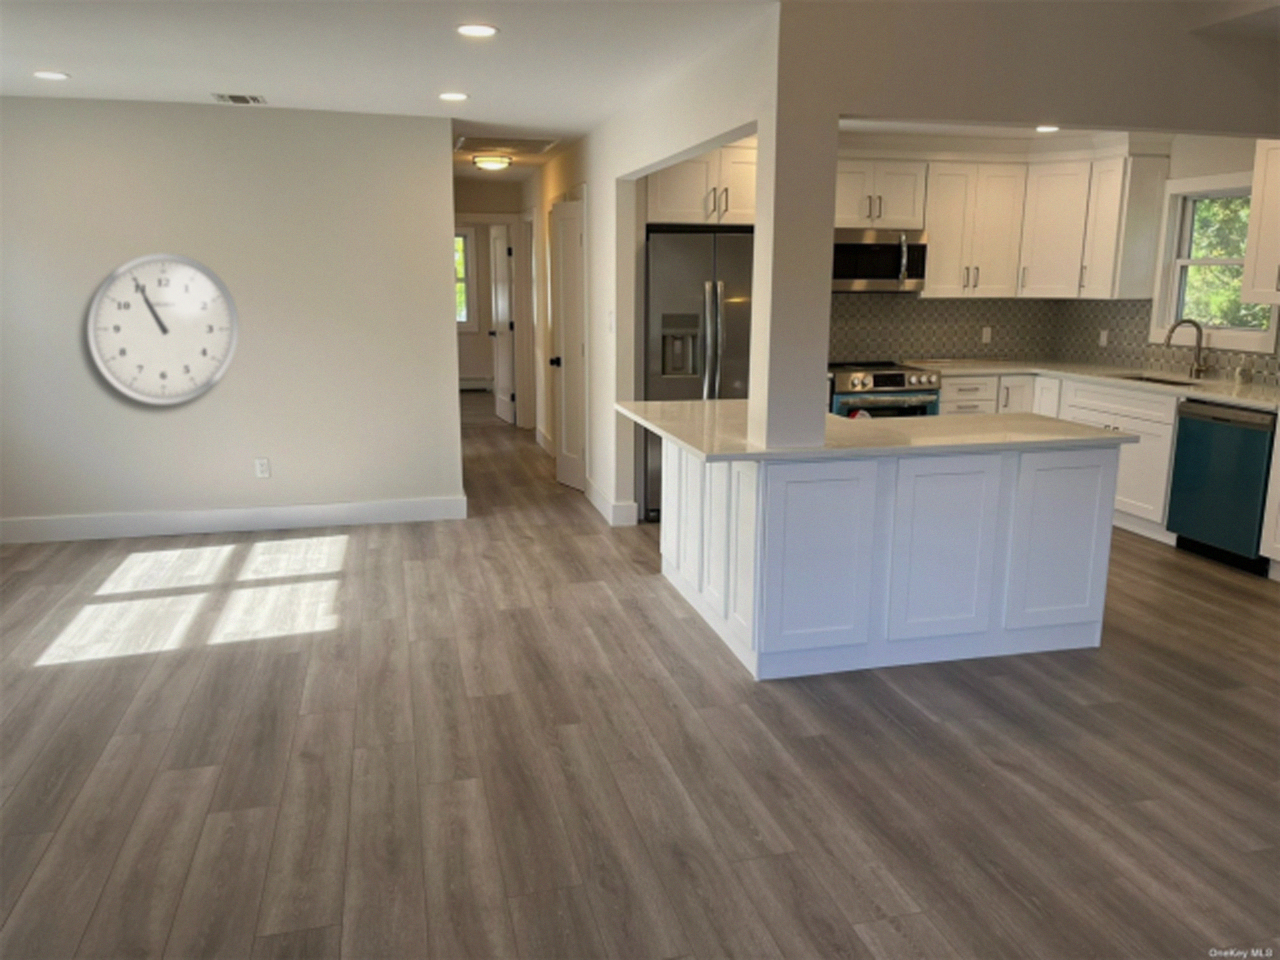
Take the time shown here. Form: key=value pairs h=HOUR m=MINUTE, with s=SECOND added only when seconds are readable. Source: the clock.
h=10 m=55
